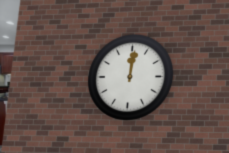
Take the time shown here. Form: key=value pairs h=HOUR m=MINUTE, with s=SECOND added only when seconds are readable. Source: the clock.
h=12 m=1
